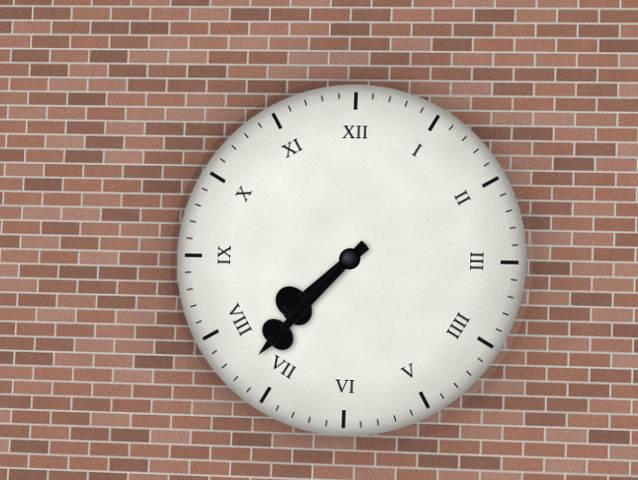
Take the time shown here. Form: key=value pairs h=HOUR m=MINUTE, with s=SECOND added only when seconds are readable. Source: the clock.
h=7 m=37
